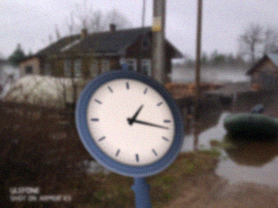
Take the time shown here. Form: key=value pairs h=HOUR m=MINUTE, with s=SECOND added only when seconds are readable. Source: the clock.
h=1 m=17
